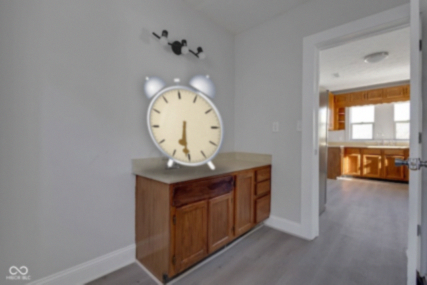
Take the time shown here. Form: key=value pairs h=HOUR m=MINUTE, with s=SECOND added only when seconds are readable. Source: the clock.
h=6 m=31
